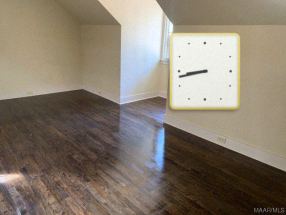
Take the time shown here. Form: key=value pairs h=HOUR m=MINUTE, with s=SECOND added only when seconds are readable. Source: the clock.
h=8 m=43
